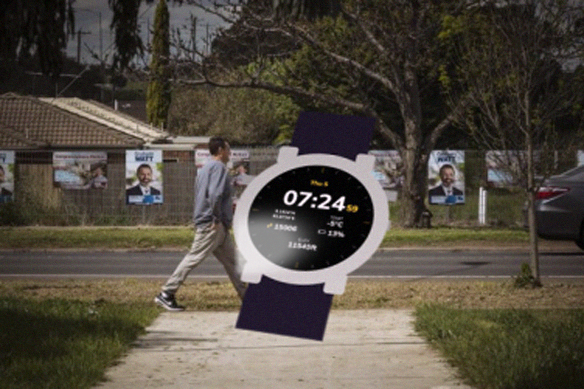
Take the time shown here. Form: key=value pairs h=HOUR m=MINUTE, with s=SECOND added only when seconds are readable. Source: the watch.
h=7 m=24
